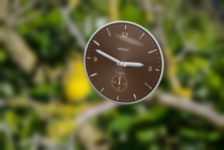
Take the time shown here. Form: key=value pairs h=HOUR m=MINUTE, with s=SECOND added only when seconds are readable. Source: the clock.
h=2 m=48
